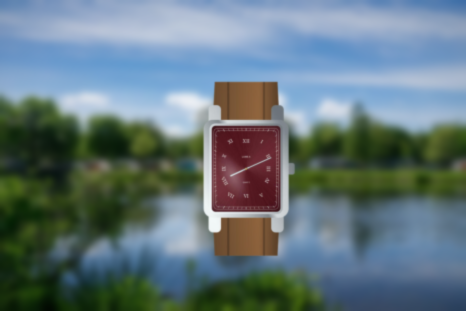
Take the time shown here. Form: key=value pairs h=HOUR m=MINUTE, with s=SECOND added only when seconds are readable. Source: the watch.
h=8 m=11
